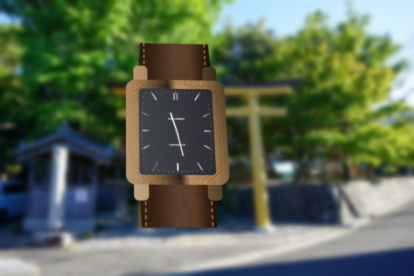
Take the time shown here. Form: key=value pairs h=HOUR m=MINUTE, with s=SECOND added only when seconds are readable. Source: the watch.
h=11 m=28
